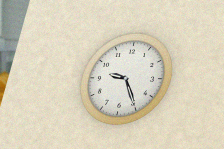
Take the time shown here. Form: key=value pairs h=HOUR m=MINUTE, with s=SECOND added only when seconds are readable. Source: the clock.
h=9 m=25
